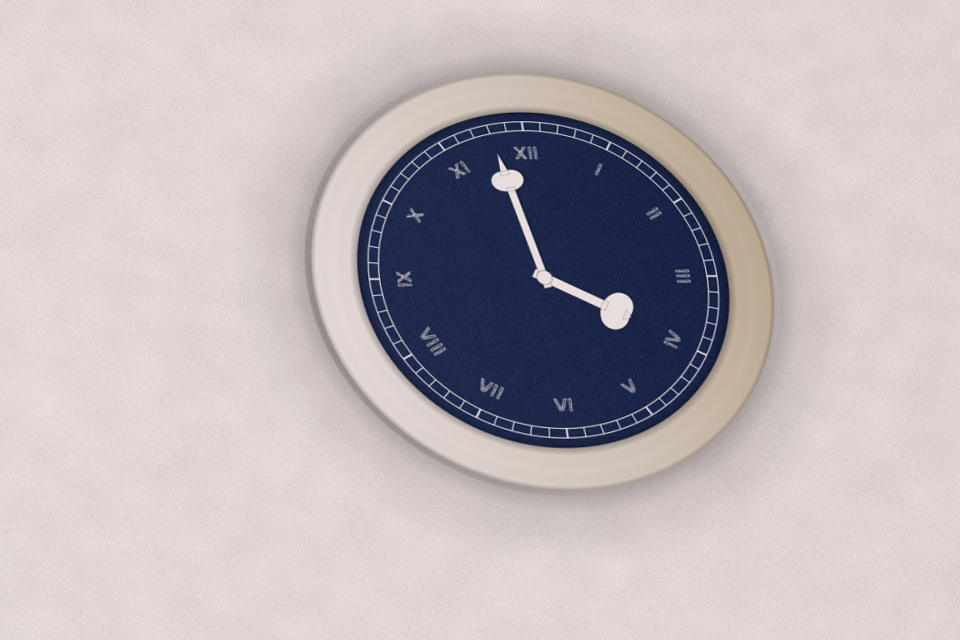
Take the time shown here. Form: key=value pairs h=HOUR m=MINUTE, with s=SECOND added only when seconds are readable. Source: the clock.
h=3 m=58
